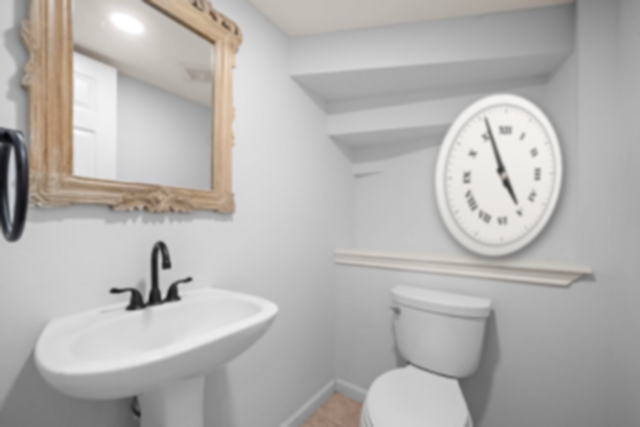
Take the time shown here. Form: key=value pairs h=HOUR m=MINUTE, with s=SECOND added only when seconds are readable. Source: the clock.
h=4 m=56
